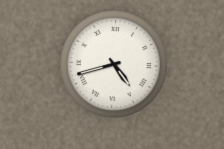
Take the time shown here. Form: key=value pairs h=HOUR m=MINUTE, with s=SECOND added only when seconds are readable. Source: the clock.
h=4 m=42
